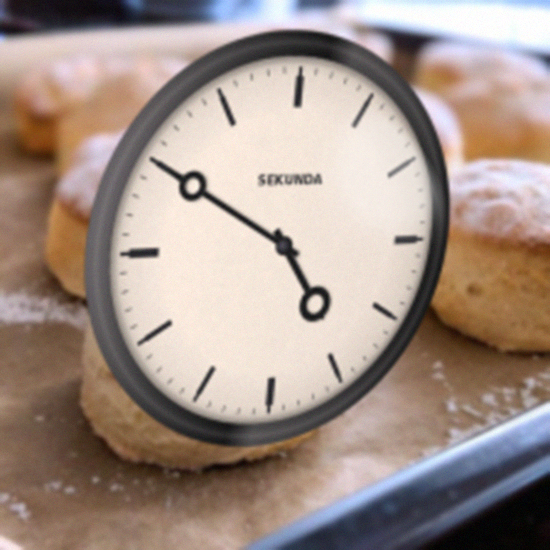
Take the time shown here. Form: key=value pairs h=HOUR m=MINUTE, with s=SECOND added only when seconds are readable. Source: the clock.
h=4 m=50
